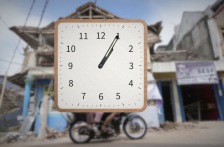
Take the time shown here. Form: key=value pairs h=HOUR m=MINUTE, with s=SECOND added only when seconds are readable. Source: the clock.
h=1 m=5
